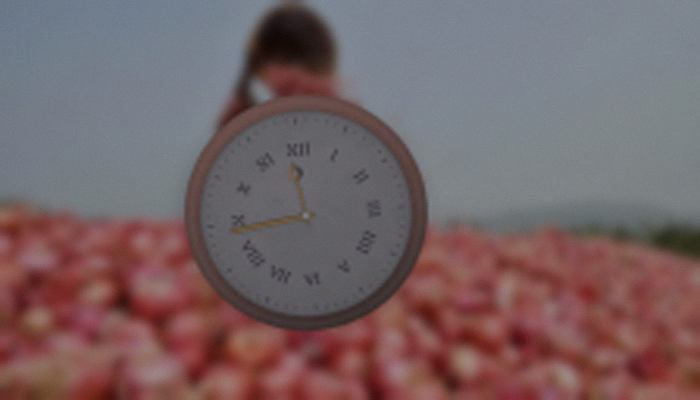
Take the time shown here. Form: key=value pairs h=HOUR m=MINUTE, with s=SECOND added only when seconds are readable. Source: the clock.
h=11 m=44
